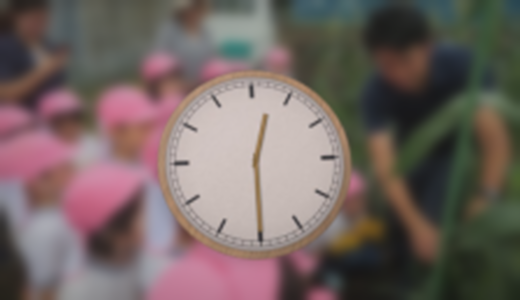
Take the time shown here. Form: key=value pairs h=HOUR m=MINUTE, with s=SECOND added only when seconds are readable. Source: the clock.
h=12 m=30
